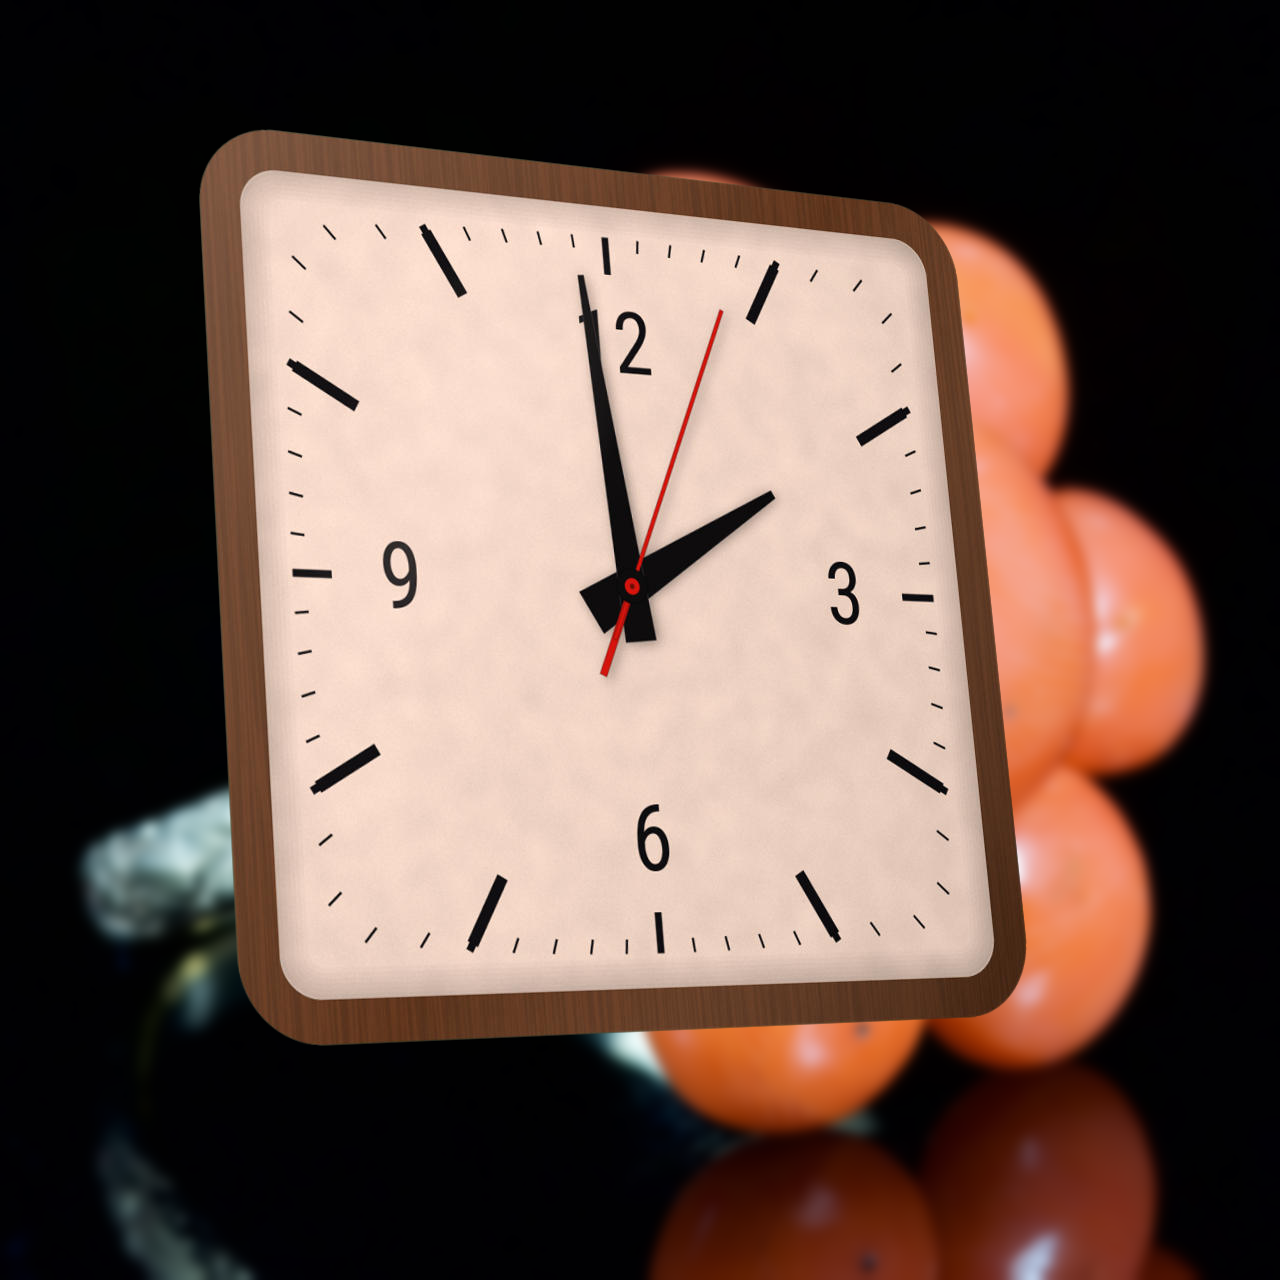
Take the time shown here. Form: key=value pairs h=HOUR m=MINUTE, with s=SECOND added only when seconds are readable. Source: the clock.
h=1 m=59 s=4
